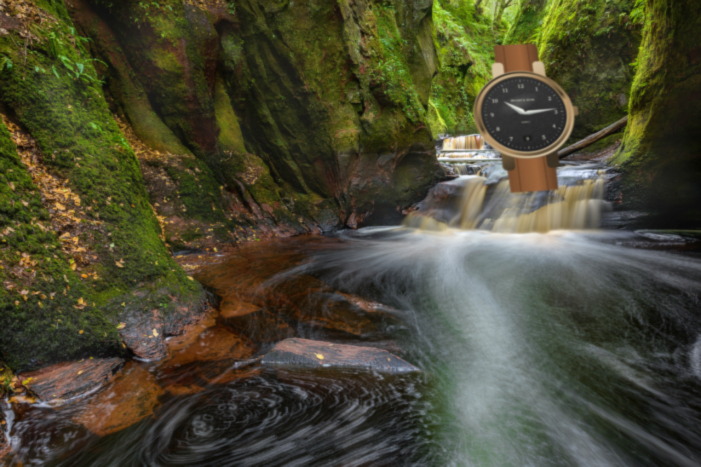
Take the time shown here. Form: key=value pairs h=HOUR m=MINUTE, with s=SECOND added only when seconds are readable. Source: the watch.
h=10 m=14
